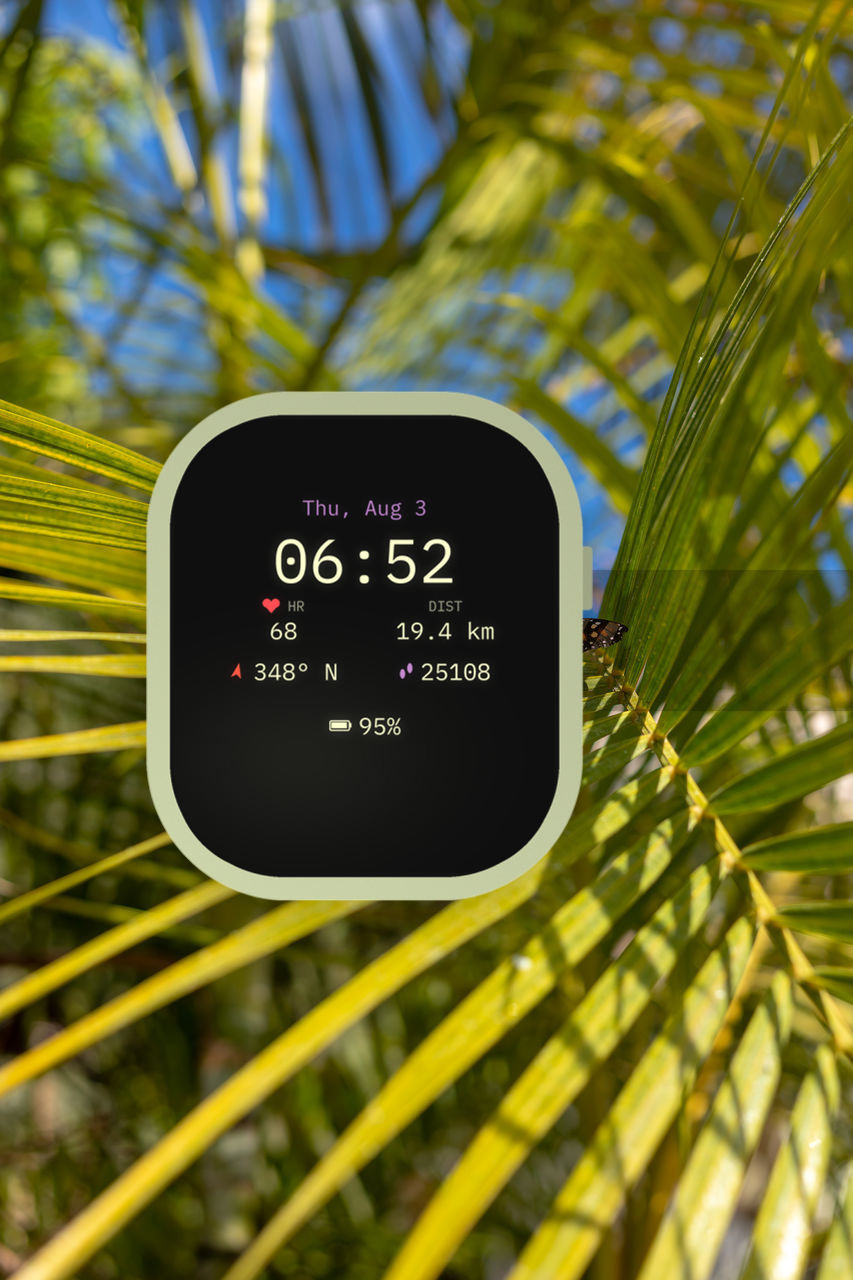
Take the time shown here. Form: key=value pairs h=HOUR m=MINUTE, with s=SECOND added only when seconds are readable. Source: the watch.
h=6 m=52
